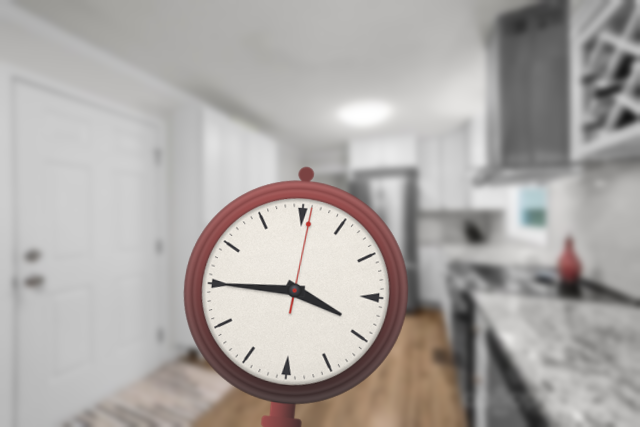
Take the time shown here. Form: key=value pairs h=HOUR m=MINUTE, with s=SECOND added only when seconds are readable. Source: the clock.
h=3 m=45 s=1
